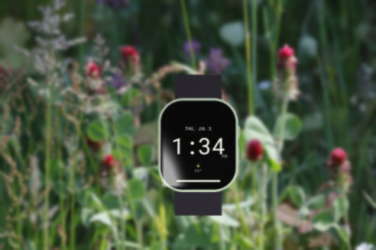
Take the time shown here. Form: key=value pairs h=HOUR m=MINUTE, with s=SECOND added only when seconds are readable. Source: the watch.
h=1 m=34
